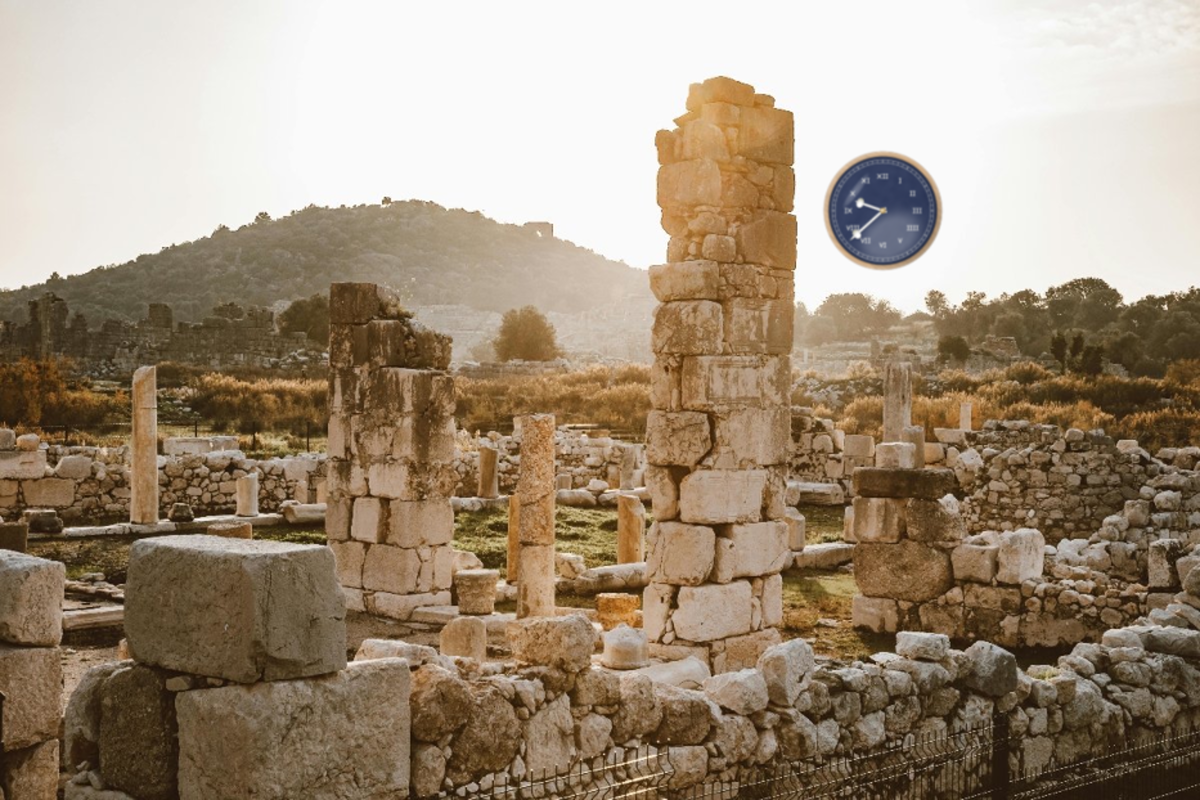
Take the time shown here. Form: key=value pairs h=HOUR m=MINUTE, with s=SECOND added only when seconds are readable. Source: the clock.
h=9 m=38
